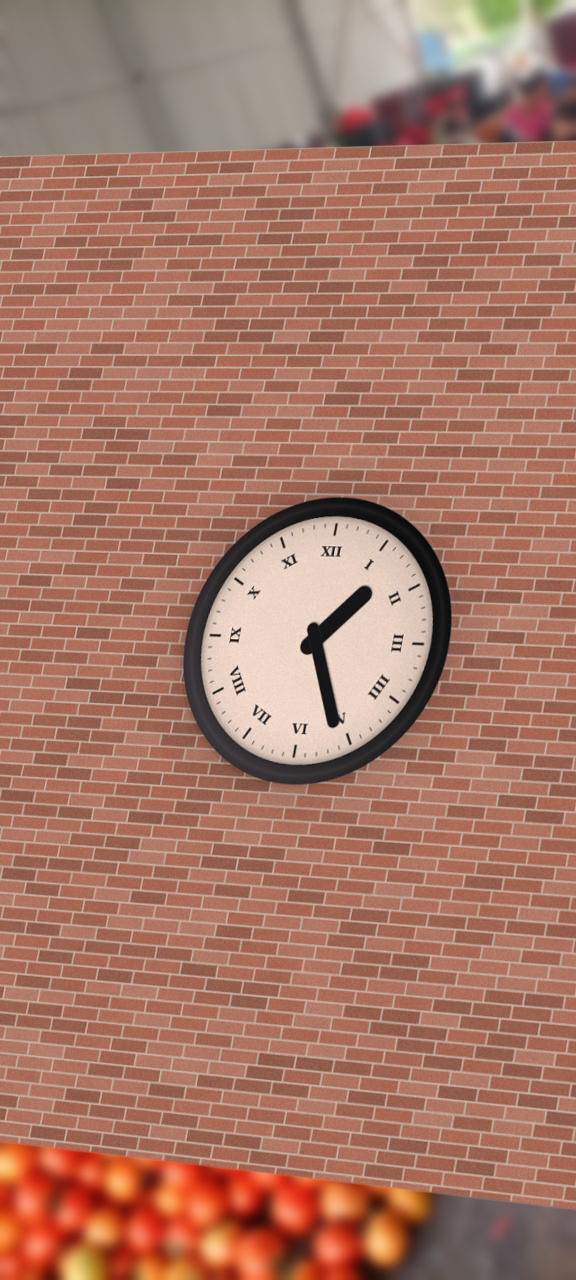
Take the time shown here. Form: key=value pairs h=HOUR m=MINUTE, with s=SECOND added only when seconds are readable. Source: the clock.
h=1 m=26
